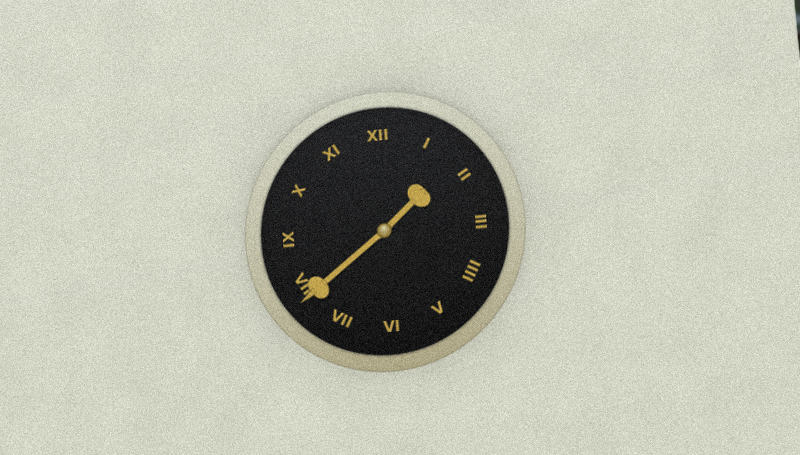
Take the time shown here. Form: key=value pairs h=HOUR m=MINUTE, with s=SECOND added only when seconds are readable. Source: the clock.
h=1 m=39
